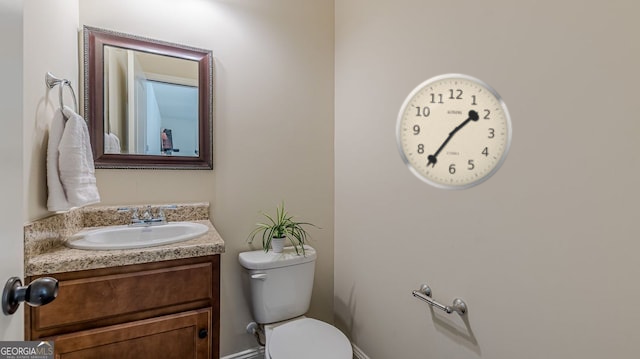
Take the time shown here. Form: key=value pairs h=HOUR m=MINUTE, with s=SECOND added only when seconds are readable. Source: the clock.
h=1 m=36
